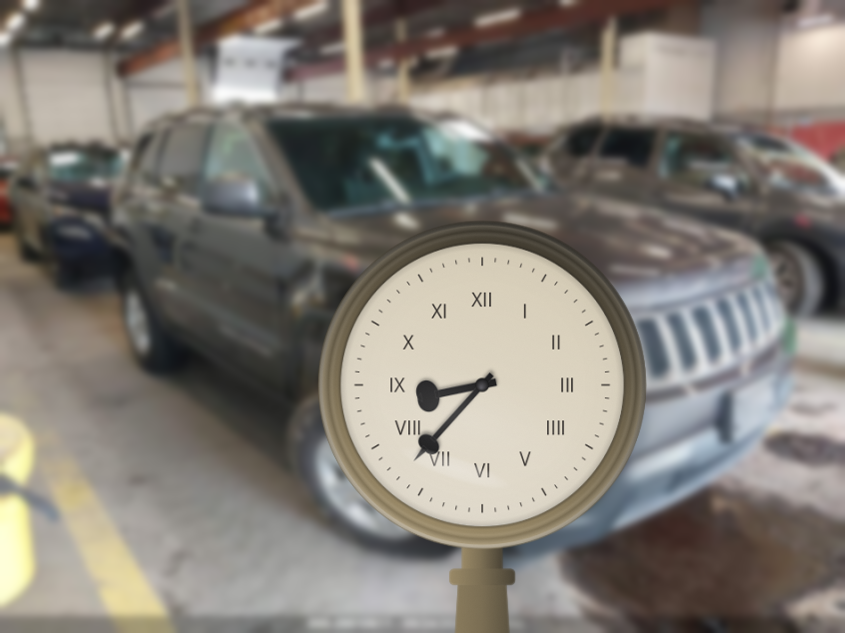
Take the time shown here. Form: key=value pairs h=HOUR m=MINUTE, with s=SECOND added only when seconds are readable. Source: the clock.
h=8 m=37
